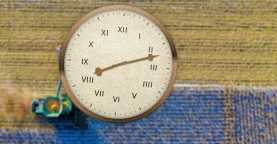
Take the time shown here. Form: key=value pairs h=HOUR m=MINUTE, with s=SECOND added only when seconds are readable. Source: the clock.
h=8 m=12
